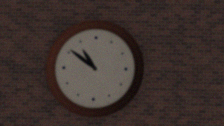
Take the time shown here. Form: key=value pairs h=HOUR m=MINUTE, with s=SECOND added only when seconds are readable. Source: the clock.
h=10 m=51
